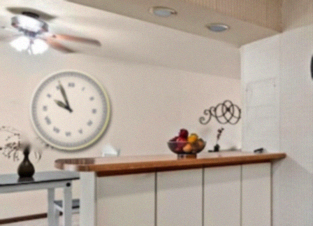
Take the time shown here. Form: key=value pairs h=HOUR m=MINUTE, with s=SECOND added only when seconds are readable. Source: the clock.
h=9 m=56
